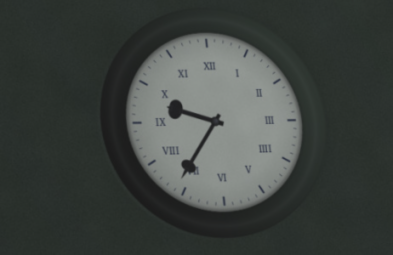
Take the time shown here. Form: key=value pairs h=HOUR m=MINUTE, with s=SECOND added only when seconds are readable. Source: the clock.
h=9 m=36
